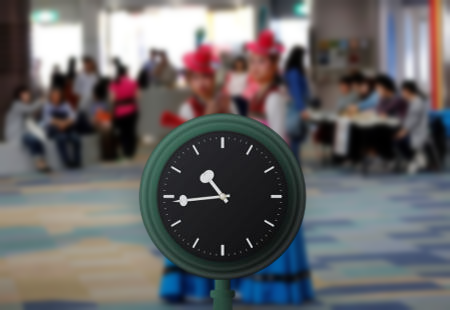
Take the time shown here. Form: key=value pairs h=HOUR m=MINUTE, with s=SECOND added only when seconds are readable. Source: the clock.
h=10 m=44
